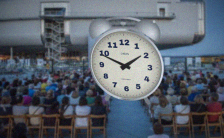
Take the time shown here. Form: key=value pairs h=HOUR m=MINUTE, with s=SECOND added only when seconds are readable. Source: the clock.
h=1 m=49
